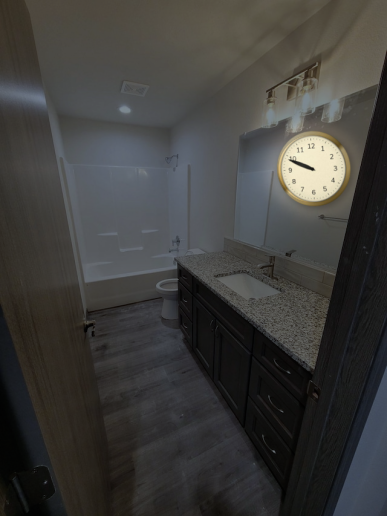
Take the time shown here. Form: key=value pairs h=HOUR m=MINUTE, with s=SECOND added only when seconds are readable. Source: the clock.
h=9 m=49
